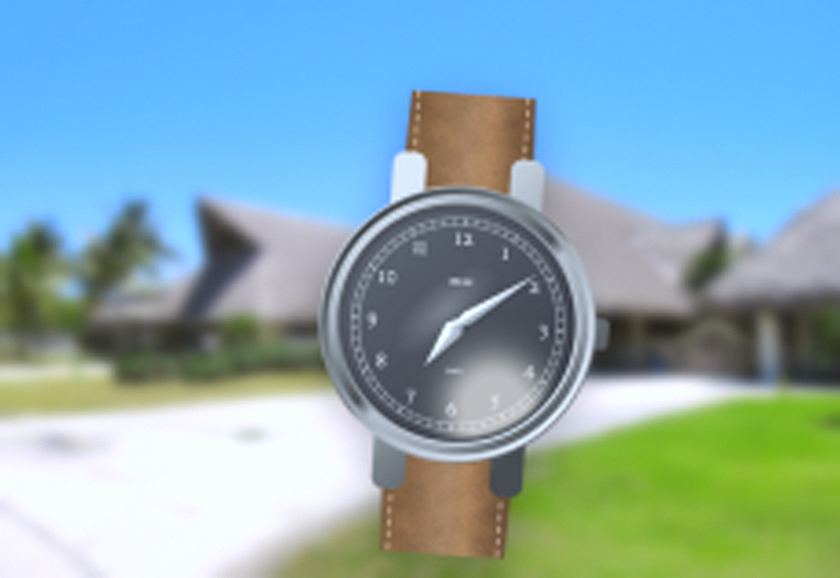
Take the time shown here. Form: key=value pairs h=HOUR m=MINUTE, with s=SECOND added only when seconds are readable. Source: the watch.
h=7 m=9
